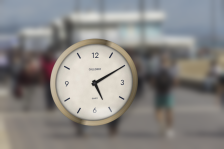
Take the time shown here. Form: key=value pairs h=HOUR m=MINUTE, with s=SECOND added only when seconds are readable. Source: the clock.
h=5 m=10
